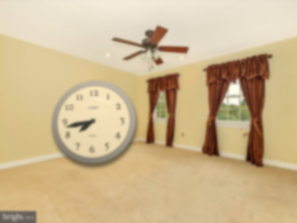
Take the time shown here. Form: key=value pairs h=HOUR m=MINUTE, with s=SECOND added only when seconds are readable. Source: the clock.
h=7 m=43
